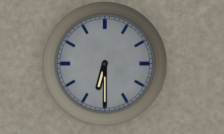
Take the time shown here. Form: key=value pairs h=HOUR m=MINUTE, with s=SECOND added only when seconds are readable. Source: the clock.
h=6 m=30
